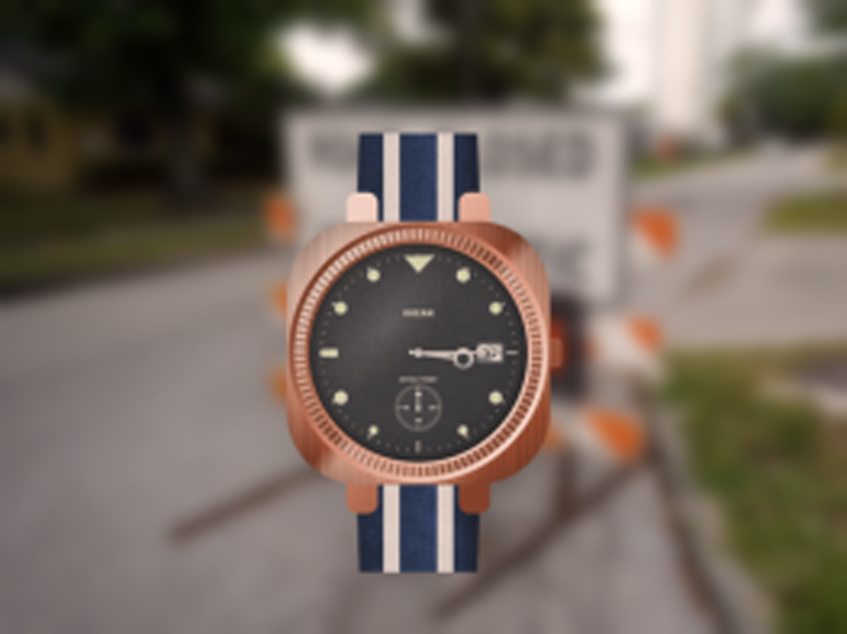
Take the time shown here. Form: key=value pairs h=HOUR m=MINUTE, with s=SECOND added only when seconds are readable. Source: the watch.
h=3 m=15
